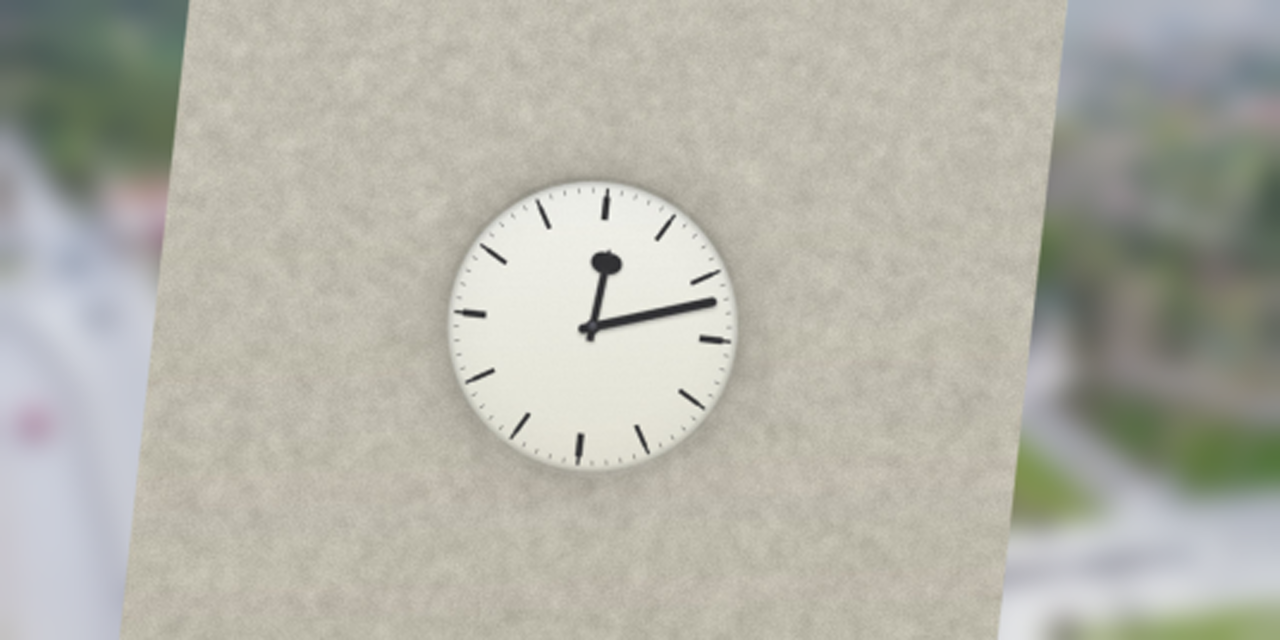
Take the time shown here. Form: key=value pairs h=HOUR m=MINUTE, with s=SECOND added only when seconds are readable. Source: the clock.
h=12 m=12
